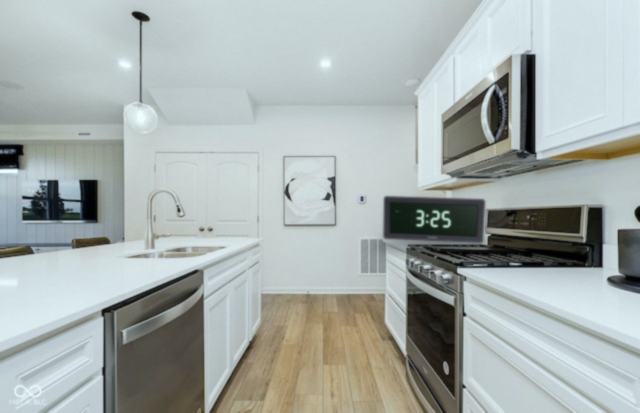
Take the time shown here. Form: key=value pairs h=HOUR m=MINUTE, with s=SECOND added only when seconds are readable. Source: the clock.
h=3 m=25
